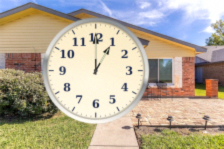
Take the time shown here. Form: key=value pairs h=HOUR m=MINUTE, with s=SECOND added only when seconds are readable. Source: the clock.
h=1 m=0
